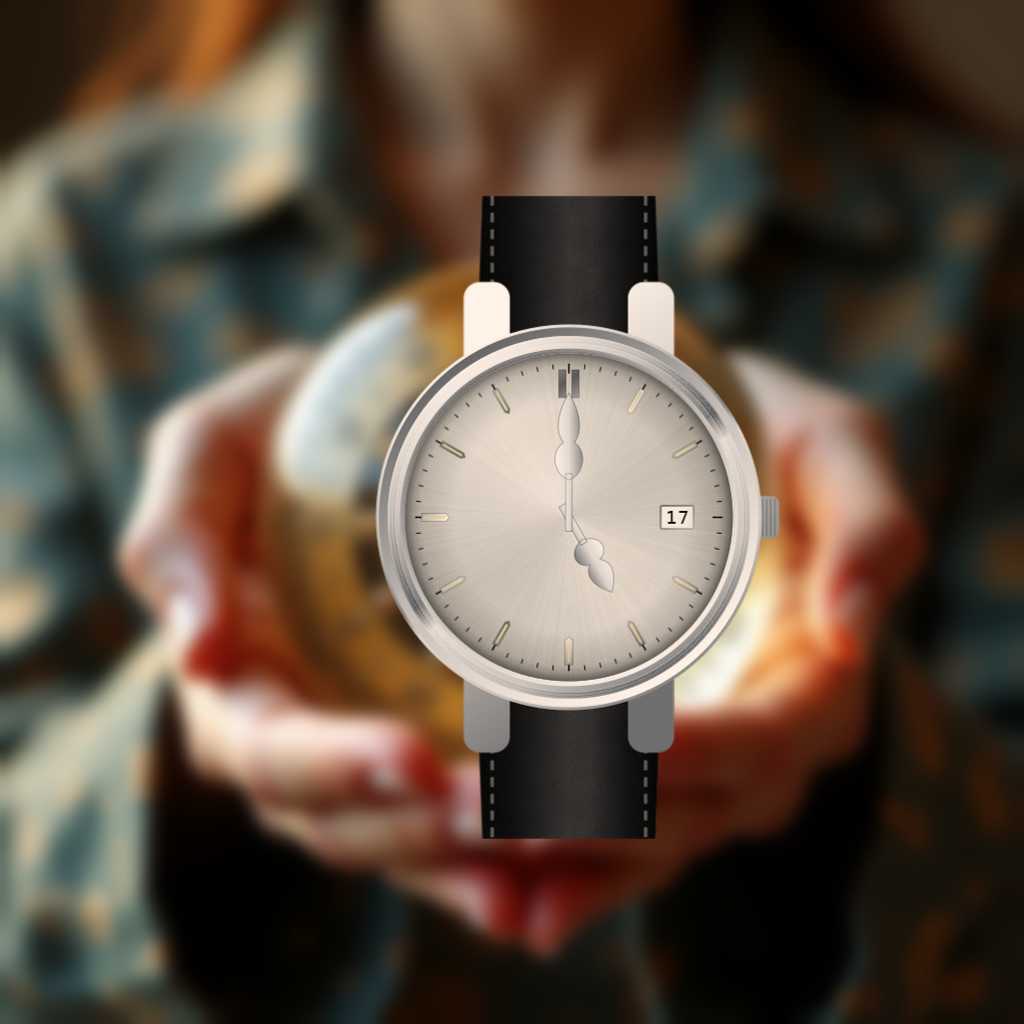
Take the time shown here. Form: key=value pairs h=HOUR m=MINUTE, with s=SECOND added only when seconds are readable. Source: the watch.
h=5 m=0
